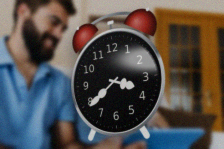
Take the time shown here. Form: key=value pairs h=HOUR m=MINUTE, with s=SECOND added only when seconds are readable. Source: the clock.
h=3 m=39
